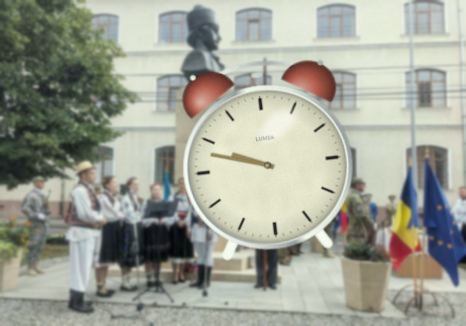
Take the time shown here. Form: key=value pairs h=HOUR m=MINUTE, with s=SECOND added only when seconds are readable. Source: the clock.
h=9 m=48
